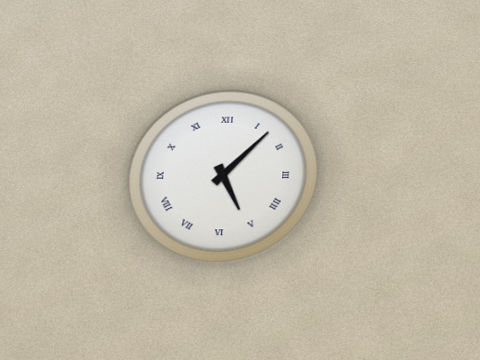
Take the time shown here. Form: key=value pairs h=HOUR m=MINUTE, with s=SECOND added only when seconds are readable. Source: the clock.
h=5 m=7
